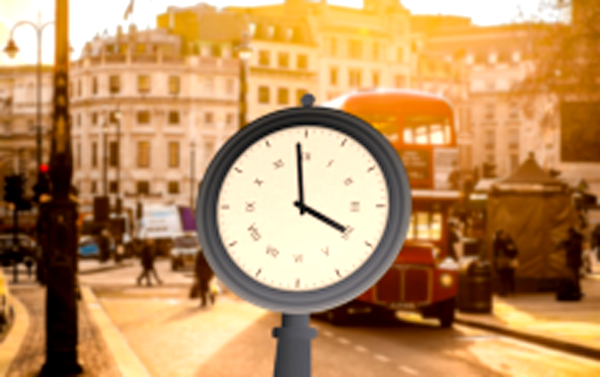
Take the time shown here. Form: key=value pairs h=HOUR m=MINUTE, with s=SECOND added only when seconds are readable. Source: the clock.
h=3 m=59
